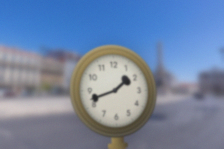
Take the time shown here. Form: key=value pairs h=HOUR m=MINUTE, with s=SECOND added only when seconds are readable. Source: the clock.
h=1 m=42
